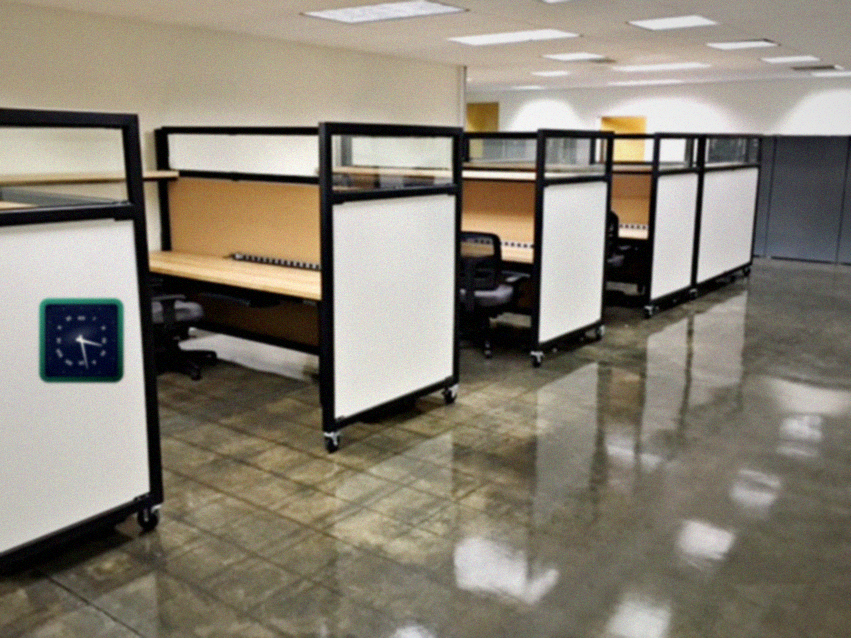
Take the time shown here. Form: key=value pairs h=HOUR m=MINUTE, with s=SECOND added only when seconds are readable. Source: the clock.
h=3 m=28
